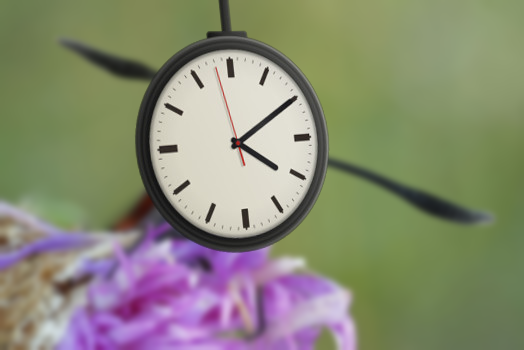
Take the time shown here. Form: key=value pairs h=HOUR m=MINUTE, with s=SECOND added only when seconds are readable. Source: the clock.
h=4 m=9 s=58
